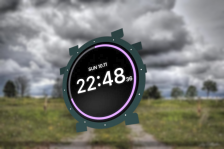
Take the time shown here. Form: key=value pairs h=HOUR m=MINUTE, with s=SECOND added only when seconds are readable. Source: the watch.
h=22 m=48
